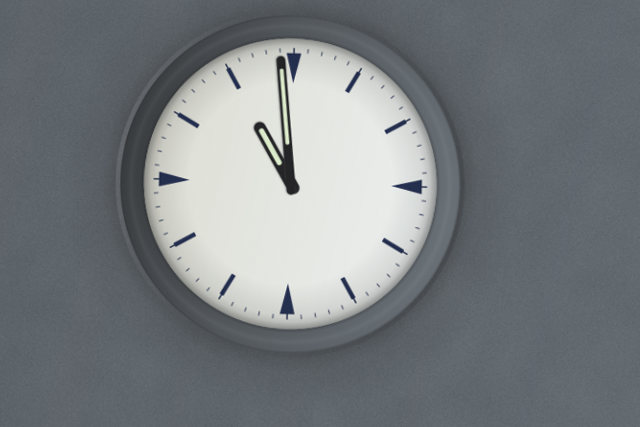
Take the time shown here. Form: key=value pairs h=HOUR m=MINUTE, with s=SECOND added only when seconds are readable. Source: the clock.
h=10 m=59
